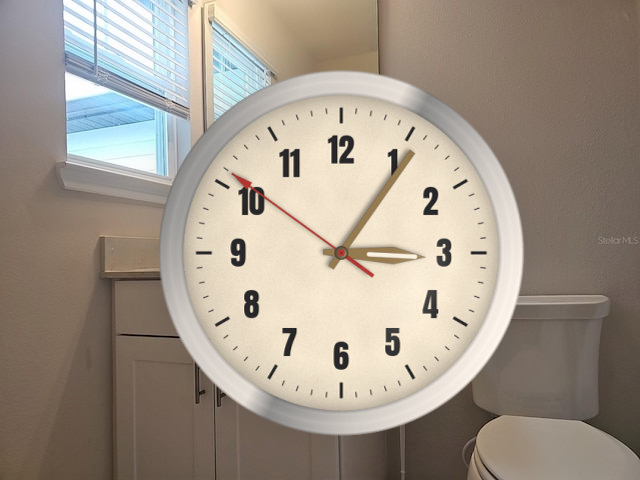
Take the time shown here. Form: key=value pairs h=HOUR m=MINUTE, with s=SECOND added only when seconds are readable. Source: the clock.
h=3 m=5 s=51
